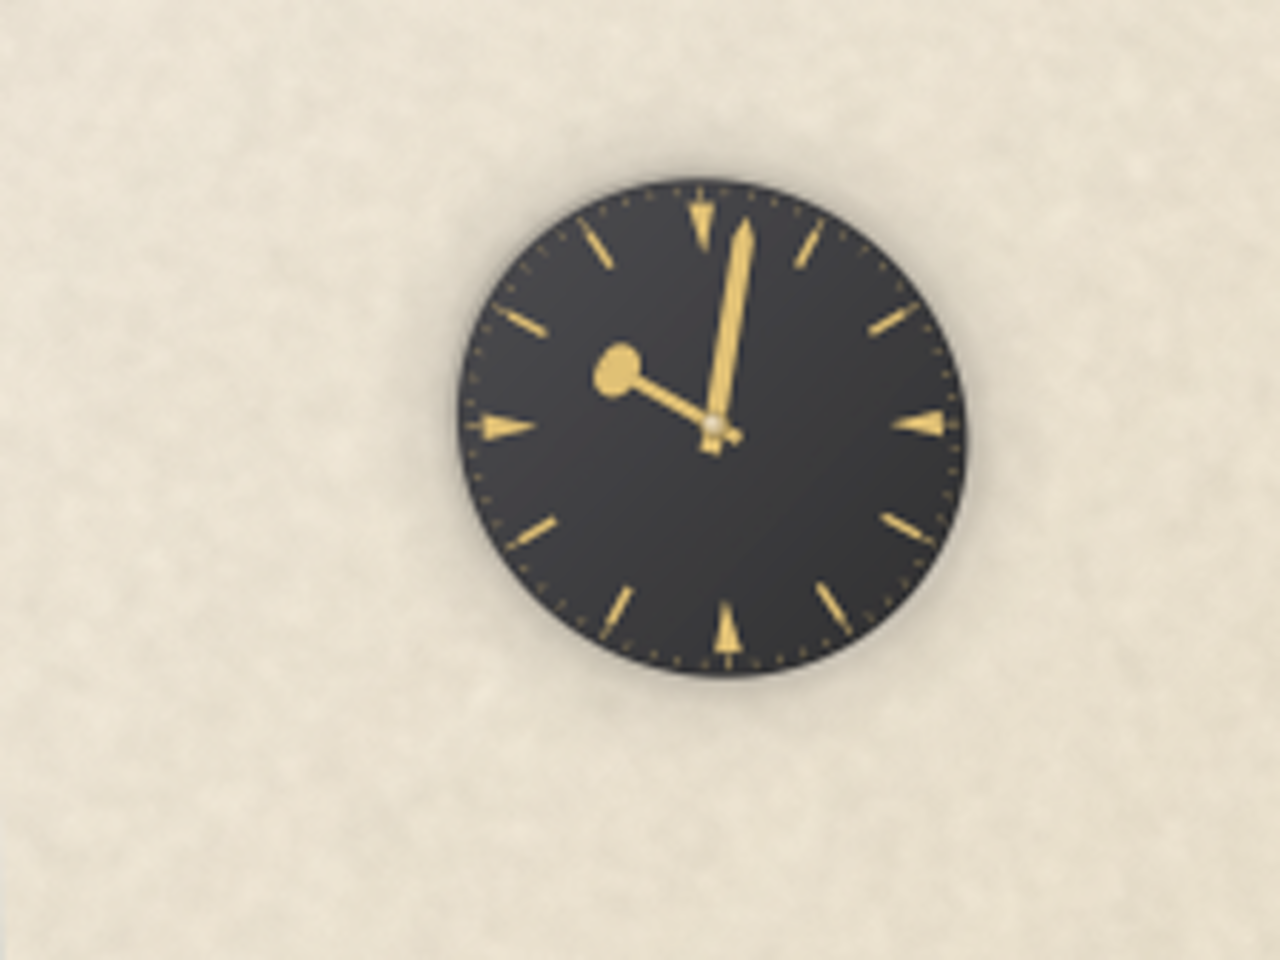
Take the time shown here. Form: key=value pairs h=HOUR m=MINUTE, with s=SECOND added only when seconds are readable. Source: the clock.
h=10 m=2
